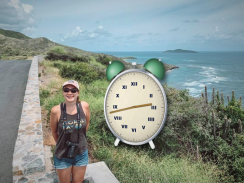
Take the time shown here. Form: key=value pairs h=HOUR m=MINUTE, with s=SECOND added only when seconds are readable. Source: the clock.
h=2 m=43
